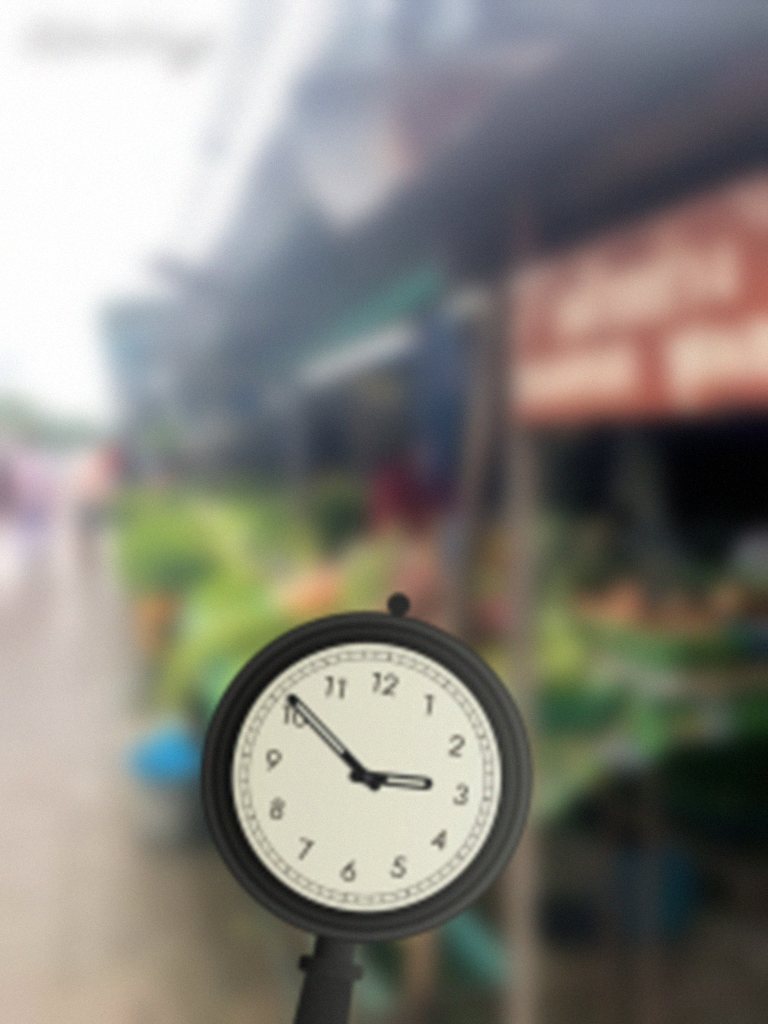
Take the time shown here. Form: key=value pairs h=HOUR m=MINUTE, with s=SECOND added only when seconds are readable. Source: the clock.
h=2 m=51
